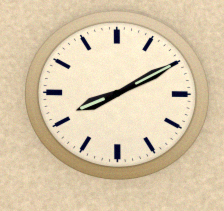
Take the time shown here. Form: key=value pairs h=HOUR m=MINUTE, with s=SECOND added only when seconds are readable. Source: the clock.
h=8 m=10
